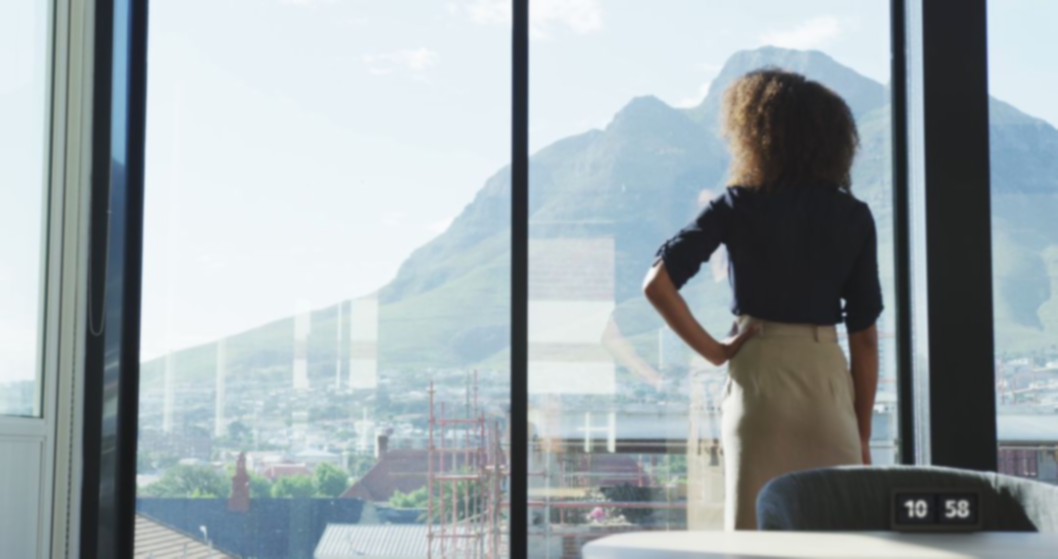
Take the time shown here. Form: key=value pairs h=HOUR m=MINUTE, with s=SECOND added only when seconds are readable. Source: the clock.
h=10 m=58
